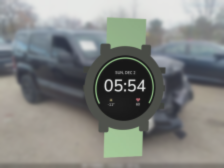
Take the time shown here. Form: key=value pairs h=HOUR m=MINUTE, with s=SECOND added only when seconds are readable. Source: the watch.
h=5 m=54
